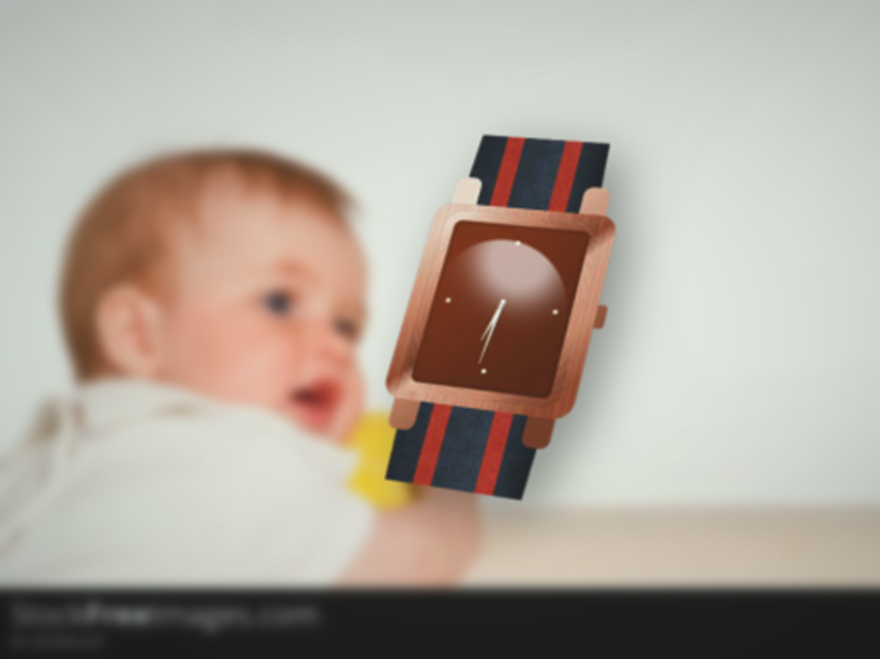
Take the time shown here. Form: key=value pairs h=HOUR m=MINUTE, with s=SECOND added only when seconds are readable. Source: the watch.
h=6 m=31
